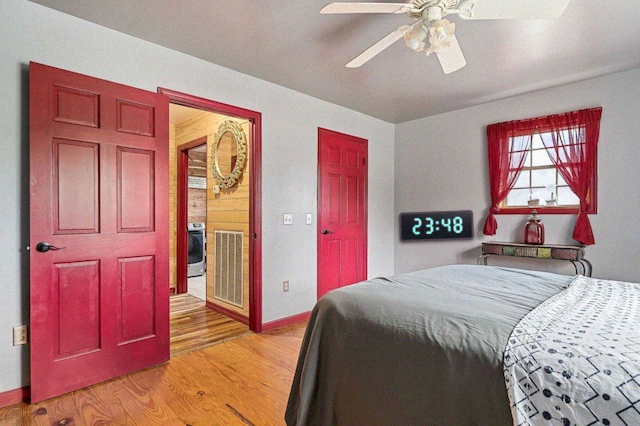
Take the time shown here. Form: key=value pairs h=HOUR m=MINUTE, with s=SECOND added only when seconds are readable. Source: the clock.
h=23 m=48
